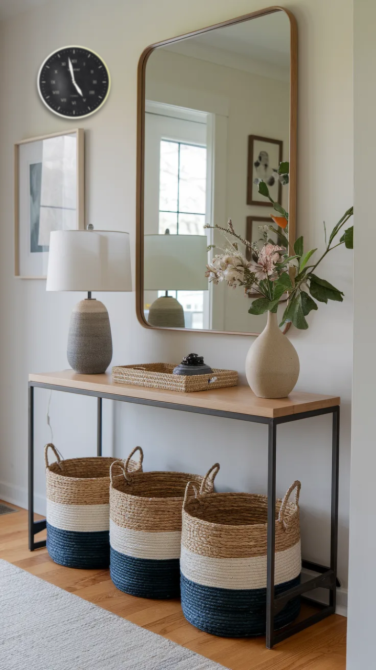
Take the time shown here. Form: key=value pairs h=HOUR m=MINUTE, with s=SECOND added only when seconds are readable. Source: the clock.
h=4 m=58
